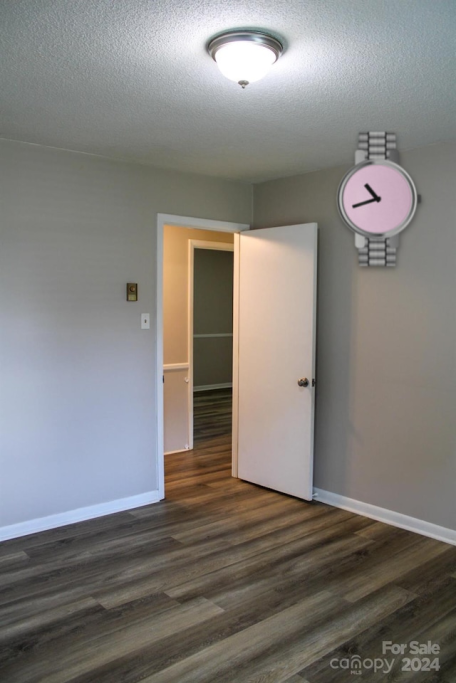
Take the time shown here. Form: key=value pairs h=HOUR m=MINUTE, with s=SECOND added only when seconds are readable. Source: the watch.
h=10 m=42
